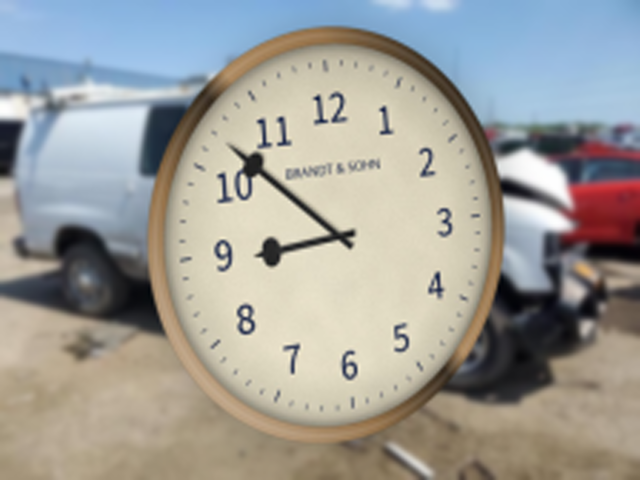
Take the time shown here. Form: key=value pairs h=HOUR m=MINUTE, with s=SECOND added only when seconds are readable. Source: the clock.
h=8 m=52
